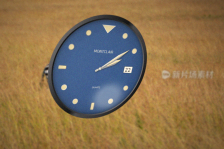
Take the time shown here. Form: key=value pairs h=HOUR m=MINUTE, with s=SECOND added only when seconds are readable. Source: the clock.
h=2 m=9
